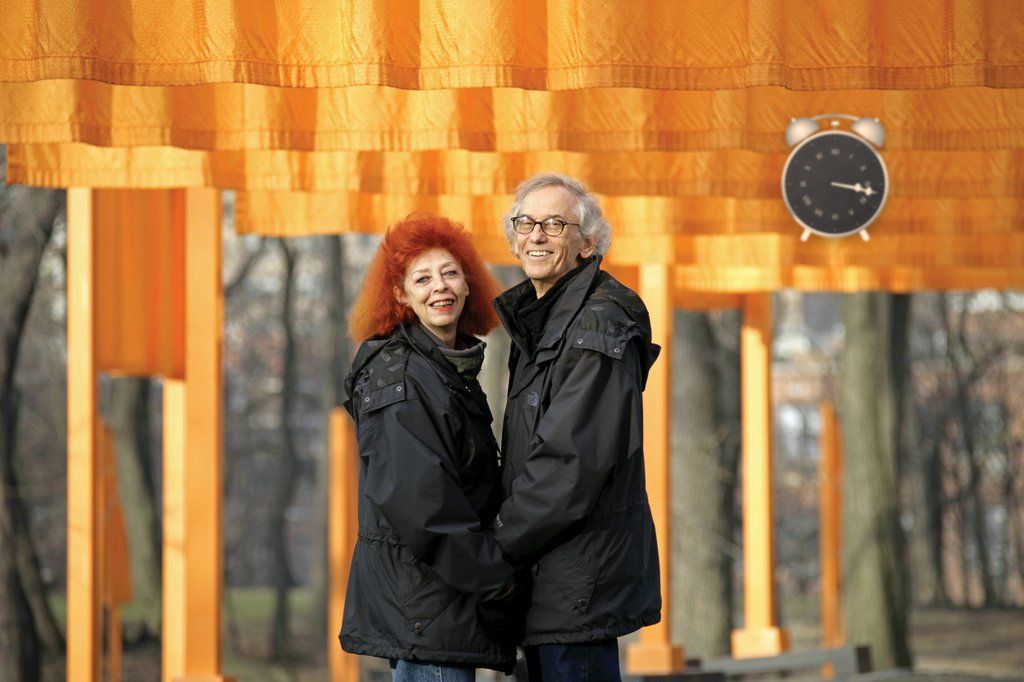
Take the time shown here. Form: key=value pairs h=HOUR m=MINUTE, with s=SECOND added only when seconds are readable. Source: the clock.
h=3 m=17
